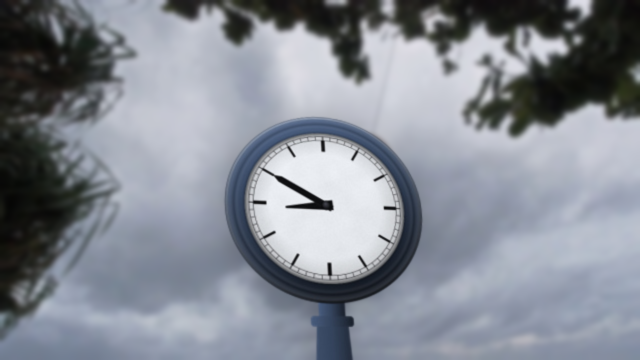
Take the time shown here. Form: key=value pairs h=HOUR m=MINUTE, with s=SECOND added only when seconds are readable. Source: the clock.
h=8 m=50
